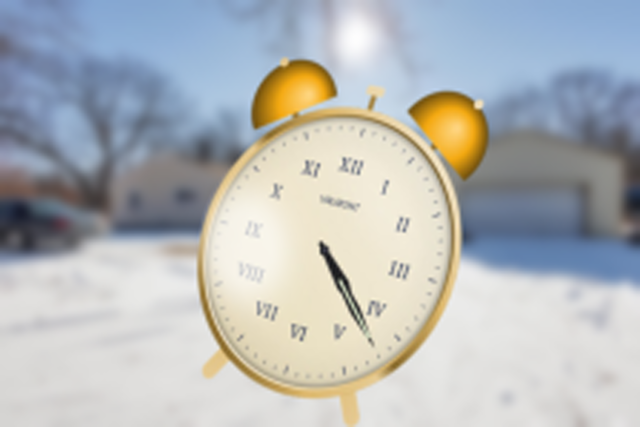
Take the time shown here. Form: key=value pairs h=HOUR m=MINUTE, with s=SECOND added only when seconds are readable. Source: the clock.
h=4 m=22
